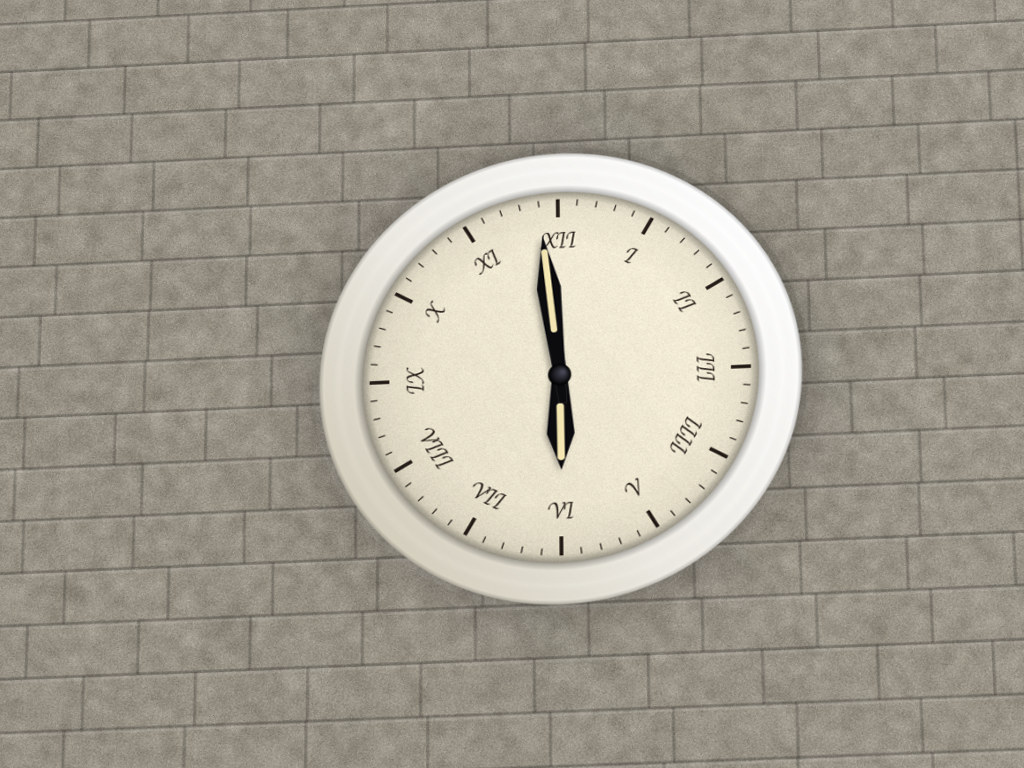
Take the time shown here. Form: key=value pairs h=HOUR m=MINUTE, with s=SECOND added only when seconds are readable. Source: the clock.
h=5 m=59
